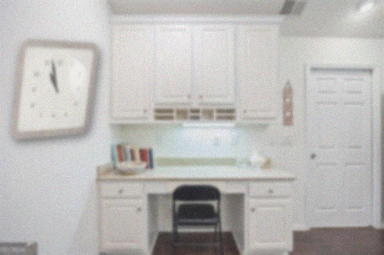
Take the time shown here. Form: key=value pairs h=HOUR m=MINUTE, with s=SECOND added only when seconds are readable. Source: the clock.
h=10 m=57
